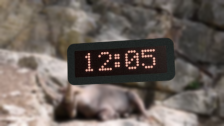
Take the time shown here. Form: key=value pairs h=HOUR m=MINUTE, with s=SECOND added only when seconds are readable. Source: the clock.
h=12 m=5
